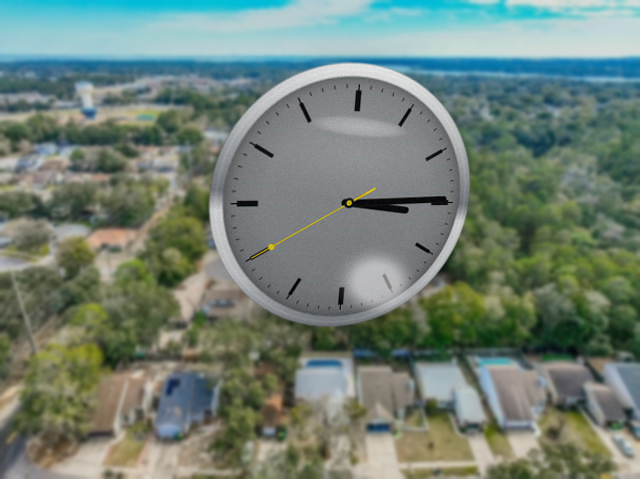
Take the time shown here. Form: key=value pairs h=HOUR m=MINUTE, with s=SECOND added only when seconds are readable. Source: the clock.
h=3 m=14 s=40
